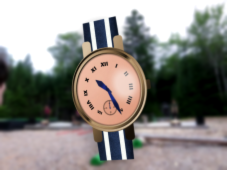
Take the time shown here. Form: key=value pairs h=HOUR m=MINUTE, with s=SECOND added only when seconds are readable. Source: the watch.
h=10 m=26
